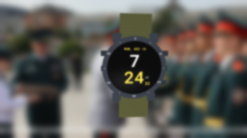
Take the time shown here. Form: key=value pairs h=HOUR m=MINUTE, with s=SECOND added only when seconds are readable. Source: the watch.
h=7 m=24
